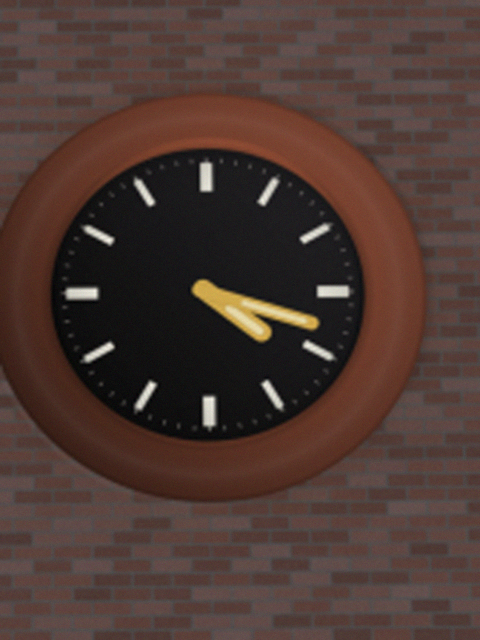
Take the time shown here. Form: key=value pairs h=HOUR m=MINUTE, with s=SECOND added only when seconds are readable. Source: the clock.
h=4 m=18
